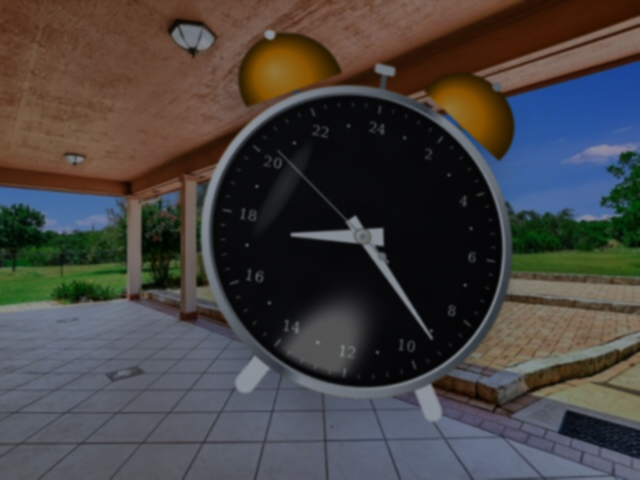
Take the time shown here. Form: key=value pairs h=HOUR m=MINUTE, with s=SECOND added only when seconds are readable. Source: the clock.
h=17 m=22 s=51
